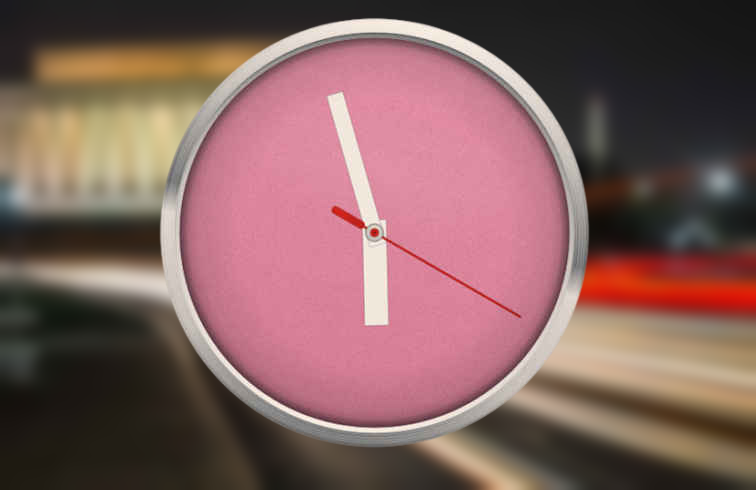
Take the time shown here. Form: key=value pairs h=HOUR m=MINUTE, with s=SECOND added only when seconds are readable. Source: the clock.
h=5 m=57 s=20
